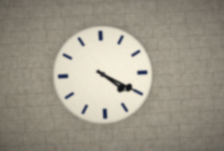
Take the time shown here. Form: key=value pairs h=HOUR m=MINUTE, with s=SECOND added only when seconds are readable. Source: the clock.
h=4 m=20
